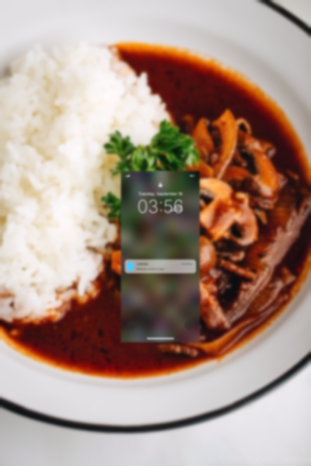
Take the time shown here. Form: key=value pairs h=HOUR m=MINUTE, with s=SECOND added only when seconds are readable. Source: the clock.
h=3 m=56
